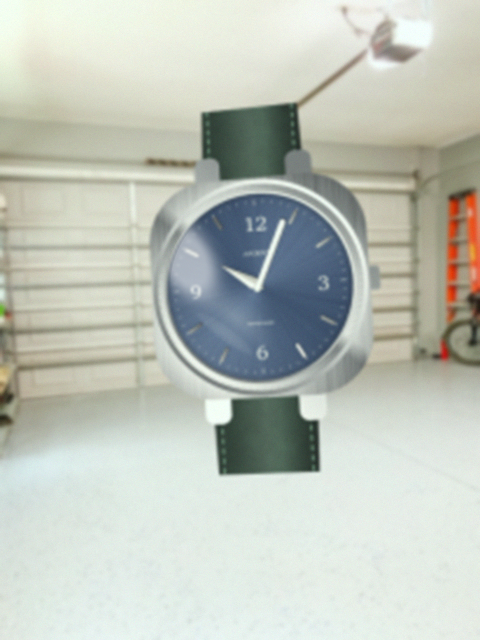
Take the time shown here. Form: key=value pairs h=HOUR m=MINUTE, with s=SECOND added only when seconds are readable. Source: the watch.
h=10 m=4
